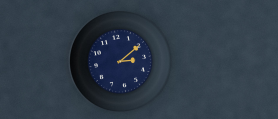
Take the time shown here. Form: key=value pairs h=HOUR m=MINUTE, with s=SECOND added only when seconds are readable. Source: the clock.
h=3 m=10
